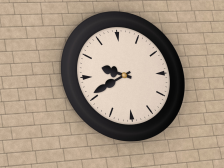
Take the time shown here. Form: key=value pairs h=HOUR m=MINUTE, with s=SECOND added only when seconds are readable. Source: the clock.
h=9 m=41
